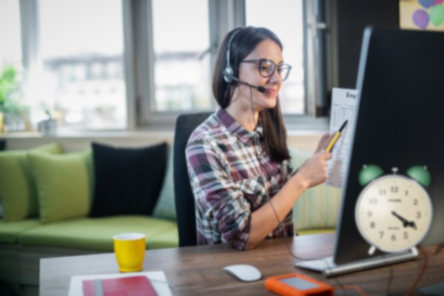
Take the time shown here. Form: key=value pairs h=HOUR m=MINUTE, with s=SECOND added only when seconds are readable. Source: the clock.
h=4 m=20
